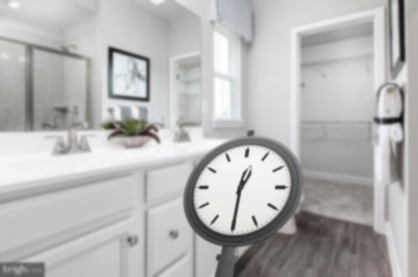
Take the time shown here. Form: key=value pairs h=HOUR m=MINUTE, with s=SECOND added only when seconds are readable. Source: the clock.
h=12 m=30
